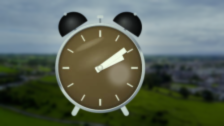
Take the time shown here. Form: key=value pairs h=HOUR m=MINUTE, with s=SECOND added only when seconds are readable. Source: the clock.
h=2 m=9
